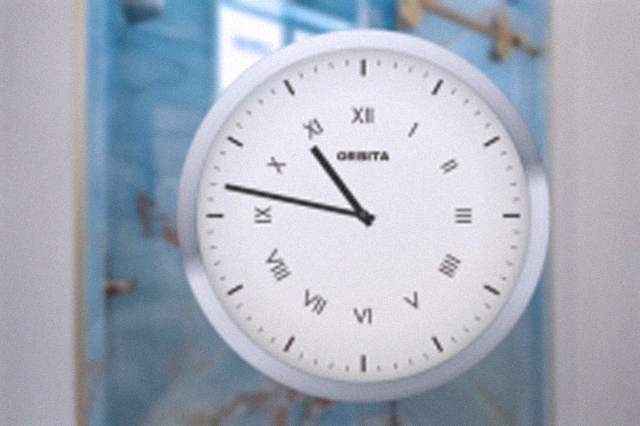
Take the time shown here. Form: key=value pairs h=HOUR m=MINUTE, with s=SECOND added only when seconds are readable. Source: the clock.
h=10 m=47
